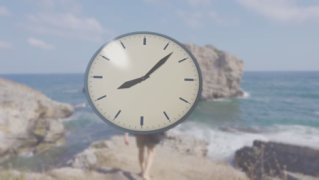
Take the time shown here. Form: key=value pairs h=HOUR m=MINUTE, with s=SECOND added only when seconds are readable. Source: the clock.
h=8 m=7
